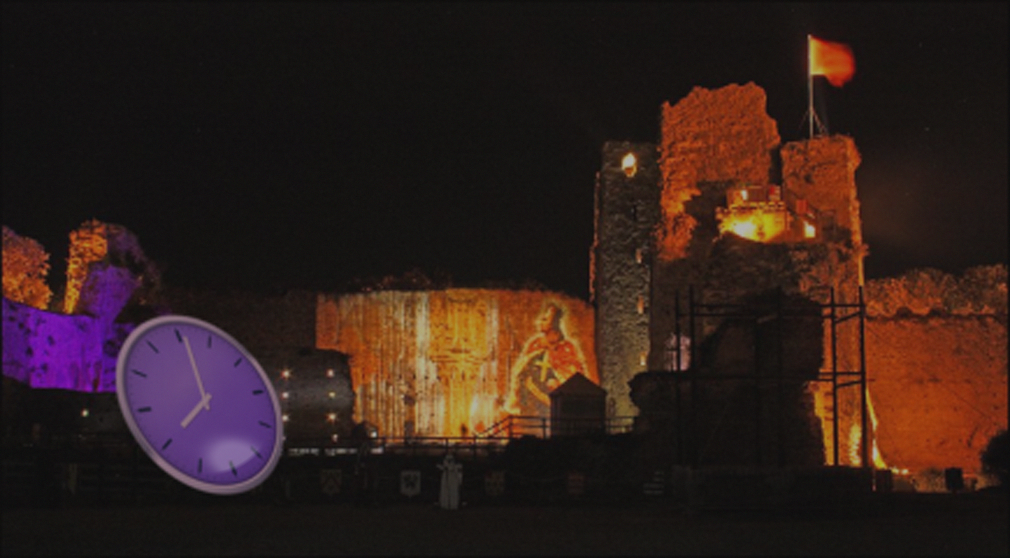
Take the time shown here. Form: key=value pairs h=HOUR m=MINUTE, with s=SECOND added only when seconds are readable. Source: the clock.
h=8 m=1
